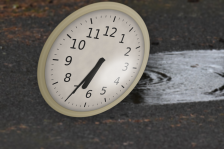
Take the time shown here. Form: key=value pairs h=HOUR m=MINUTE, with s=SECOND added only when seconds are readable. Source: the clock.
h=6 m=35
